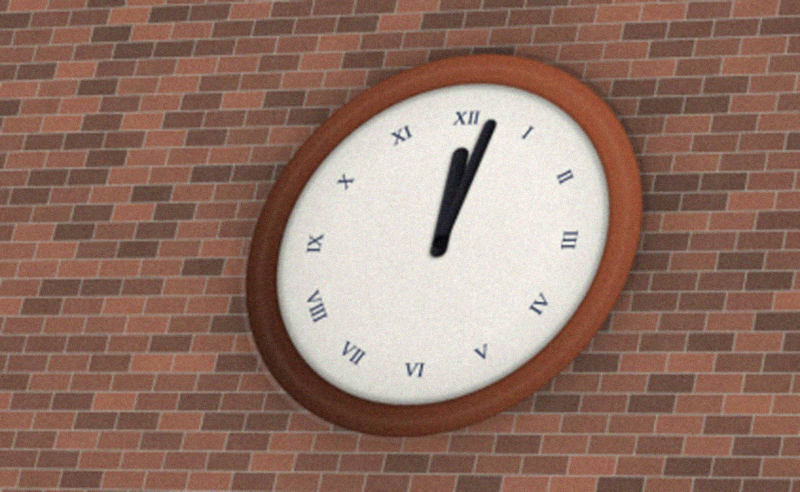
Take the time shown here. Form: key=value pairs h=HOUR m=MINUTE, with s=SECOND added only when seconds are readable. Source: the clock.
h=12 m=2
